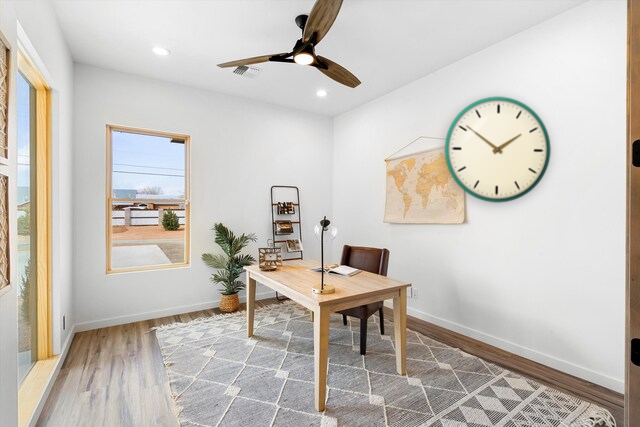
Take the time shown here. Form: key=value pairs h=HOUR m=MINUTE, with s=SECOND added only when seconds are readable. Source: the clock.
h=1 m=51
